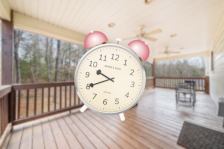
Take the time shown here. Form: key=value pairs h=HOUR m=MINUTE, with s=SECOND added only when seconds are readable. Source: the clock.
h=9 m=40
